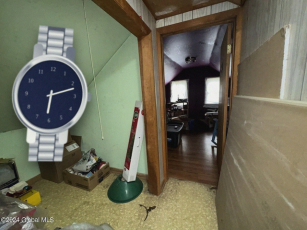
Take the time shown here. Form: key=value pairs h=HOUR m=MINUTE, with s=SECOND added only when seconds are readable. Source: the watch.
h=6 m=12
